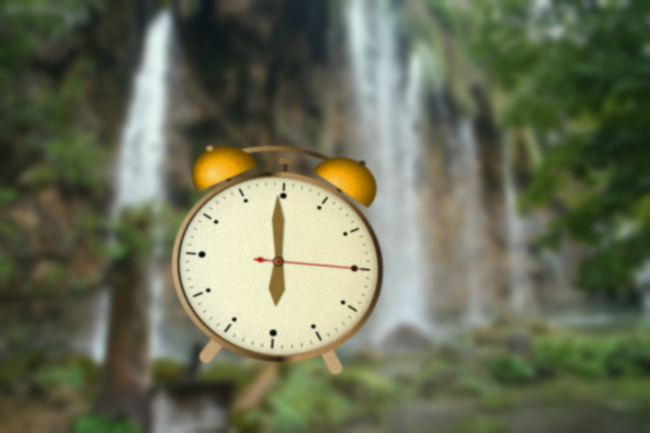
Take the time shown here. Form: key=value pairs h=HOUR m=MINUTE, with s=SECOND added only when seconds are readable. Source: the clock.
h=5 m=59 s=15
